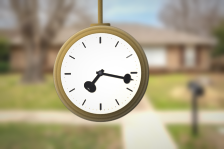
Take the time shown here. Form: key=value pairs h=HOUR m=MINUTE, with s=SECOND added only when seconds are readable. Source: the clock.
h=7 m=17
